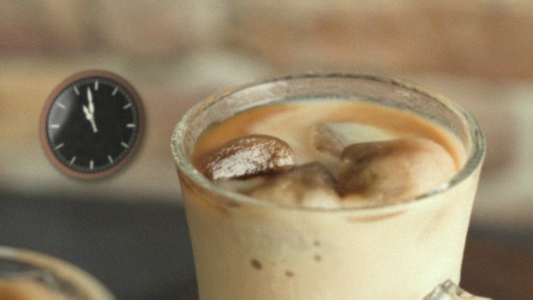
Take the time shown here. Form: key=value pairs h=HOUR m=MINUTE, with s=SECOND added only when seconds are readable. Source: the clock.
h=10 m=58
